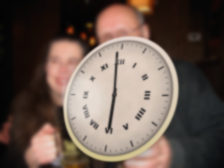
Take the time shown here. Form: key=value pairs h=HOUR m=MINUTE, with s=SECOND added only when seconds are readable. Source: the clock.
h=5 m=59
